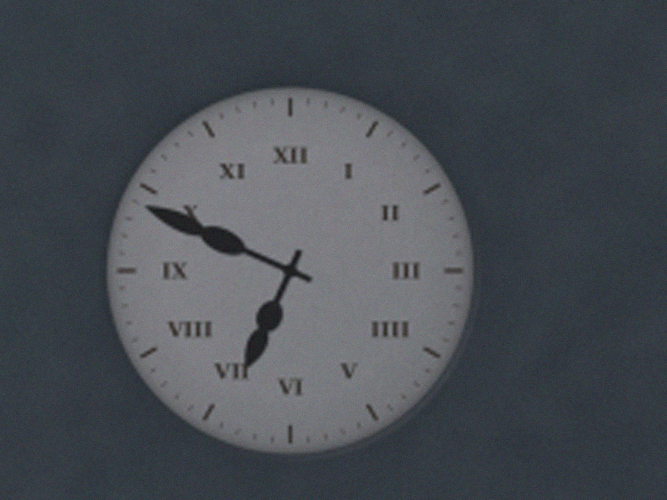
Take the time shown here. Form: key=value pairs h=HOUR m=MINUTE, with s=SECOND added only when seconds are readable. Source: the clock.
h=6 m=49
